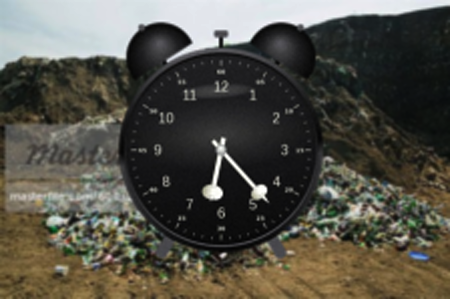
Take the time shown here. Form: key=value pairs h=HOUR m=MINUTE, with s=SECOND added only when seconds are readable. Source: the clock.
h=6 m=23
